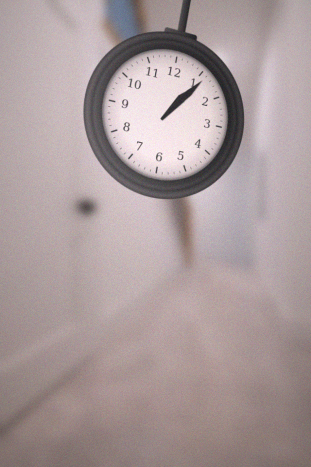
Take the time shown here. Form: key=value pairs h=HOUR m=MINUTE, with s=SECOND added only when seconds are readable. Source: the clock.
h=1 m=6
